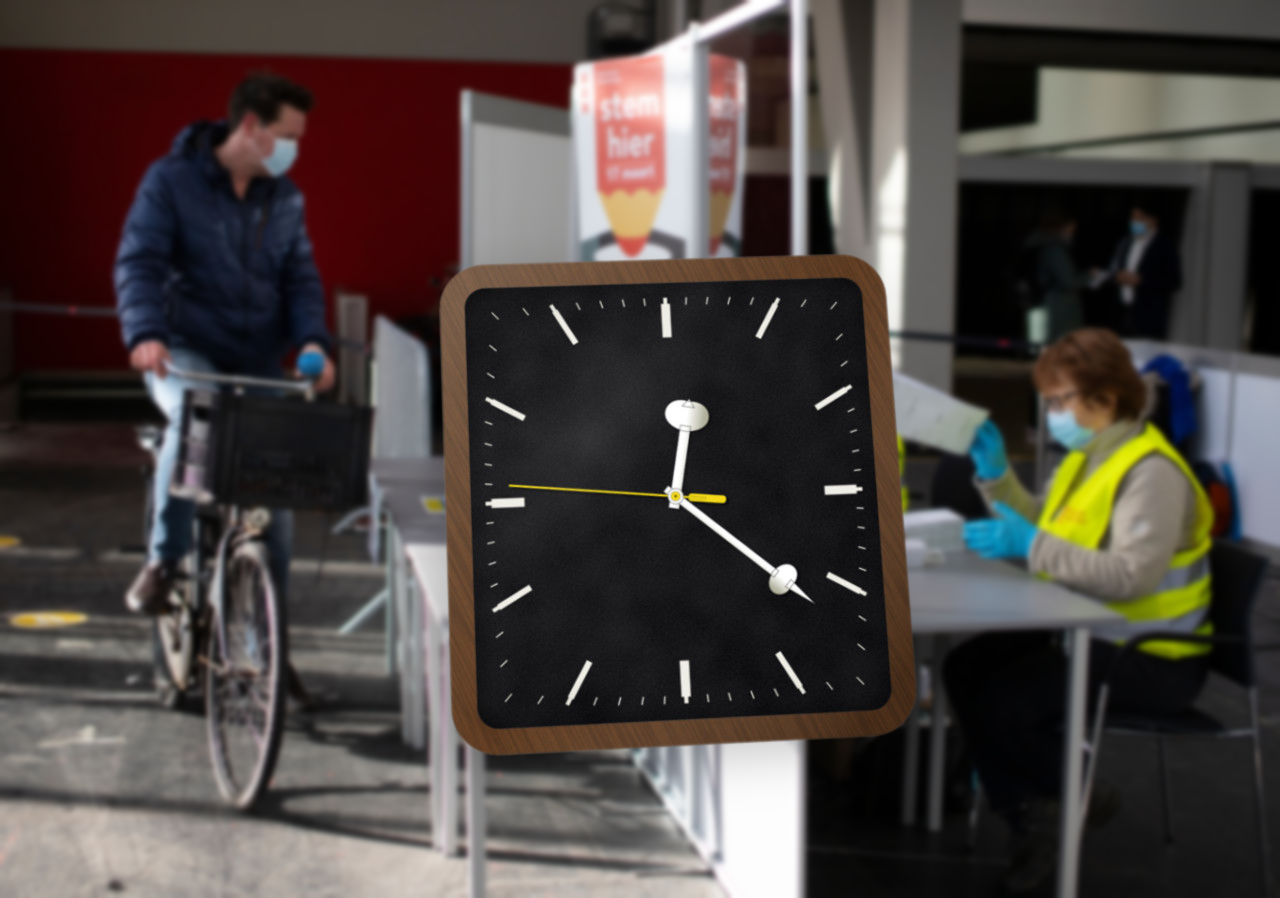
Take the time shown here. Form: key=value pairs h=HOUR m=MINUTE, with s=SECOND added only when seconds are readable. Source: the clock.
h=12 m=21 s=46
